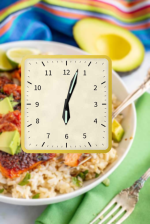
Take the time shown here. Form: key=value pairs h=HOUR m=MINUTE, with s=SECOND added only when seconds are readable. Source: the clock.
h=6 m=3
